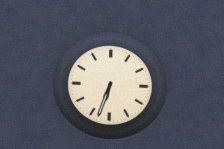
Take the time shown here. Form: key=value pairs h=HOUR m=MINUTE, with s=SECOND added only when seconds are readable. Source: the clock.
h=6 m=33
